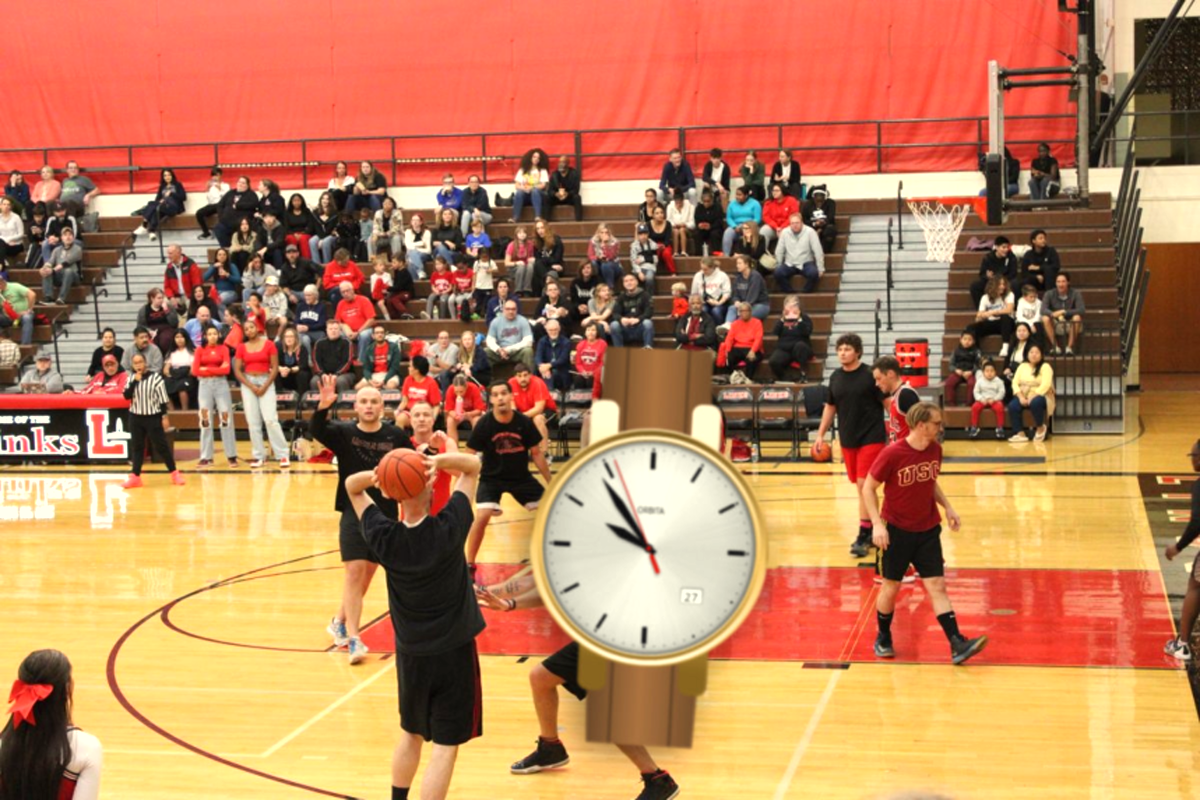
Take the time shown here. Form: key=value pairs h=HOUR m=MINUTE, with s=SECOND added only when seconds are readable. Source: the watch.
h=9 m=53 s=56
